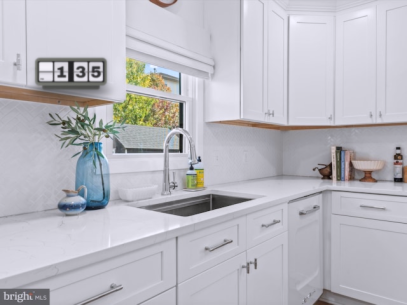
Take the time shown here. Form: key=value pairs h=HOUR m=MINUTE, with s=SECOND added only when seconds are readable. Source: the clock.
h=1 m=35
